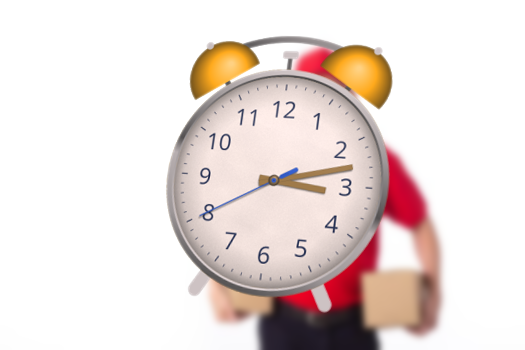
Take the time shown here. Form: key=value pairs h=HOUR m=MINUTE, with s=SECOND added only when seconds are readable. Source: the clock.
h=3 m=12 s=40
